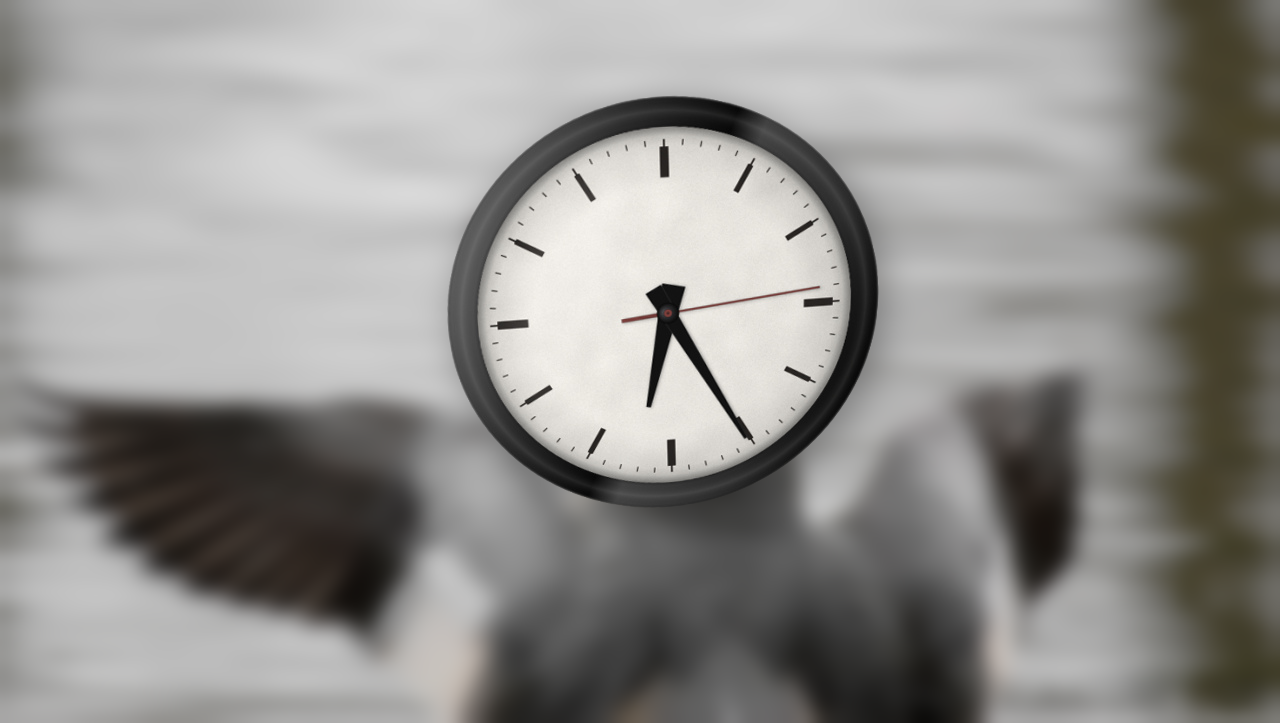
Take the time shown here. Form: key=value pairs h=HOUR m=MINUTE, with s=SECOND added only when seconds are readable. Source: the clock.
h=6 m=25 s=14
